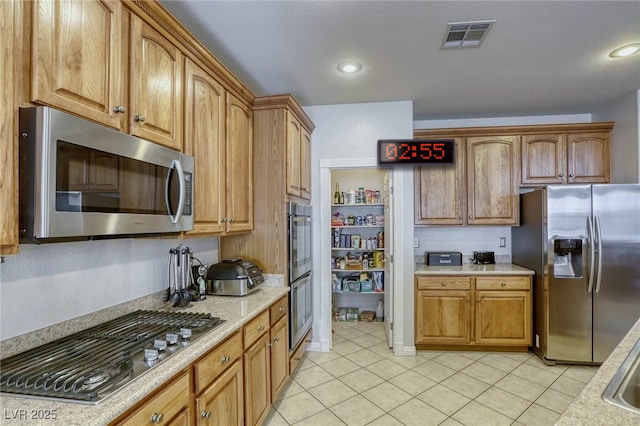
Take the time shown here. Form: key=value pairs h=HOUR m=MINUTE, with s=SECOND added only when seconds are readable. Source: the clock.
h=2 m=55
